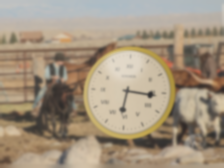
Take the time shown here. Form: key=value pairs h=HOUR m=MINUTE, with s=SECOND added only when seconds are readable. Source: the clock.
h=6 m=16
